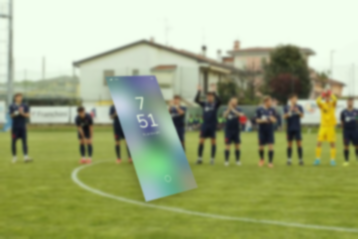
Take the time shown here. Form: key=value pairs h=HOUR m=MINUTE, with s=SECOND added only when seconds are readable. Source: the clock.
h=7 m=51
